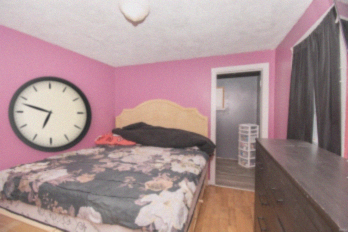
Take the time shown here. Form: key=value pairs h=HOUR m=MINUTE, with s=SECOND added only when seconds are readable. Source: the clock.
h=6 m=48
